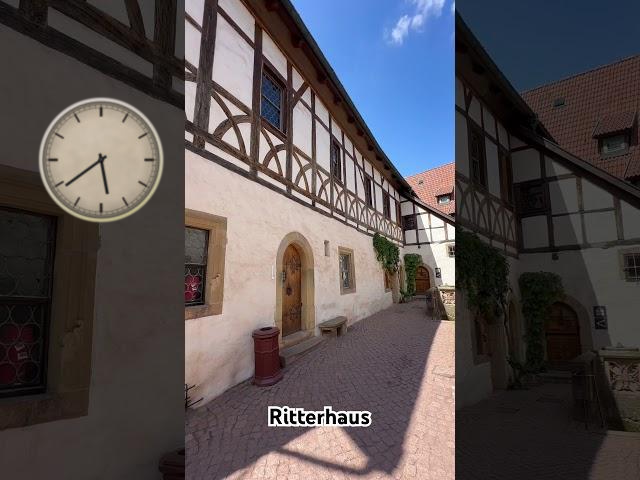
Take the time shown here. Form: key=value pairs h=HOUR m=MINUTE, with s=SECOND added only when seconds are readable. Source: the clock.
h=5 m=39
